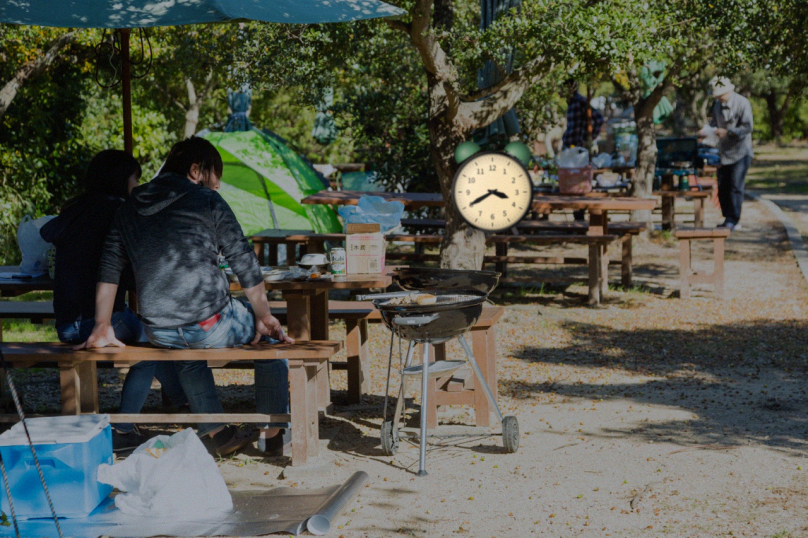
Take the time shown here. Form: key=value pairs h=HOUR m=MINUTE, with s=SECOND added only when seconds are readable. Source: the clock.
h=3 m=40
